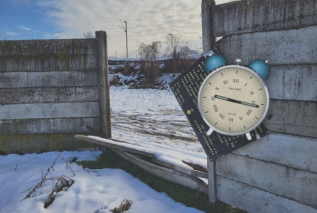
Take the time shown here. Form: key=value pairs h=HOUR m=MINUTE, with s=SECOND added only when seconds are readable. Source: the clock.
h=9 m=16
